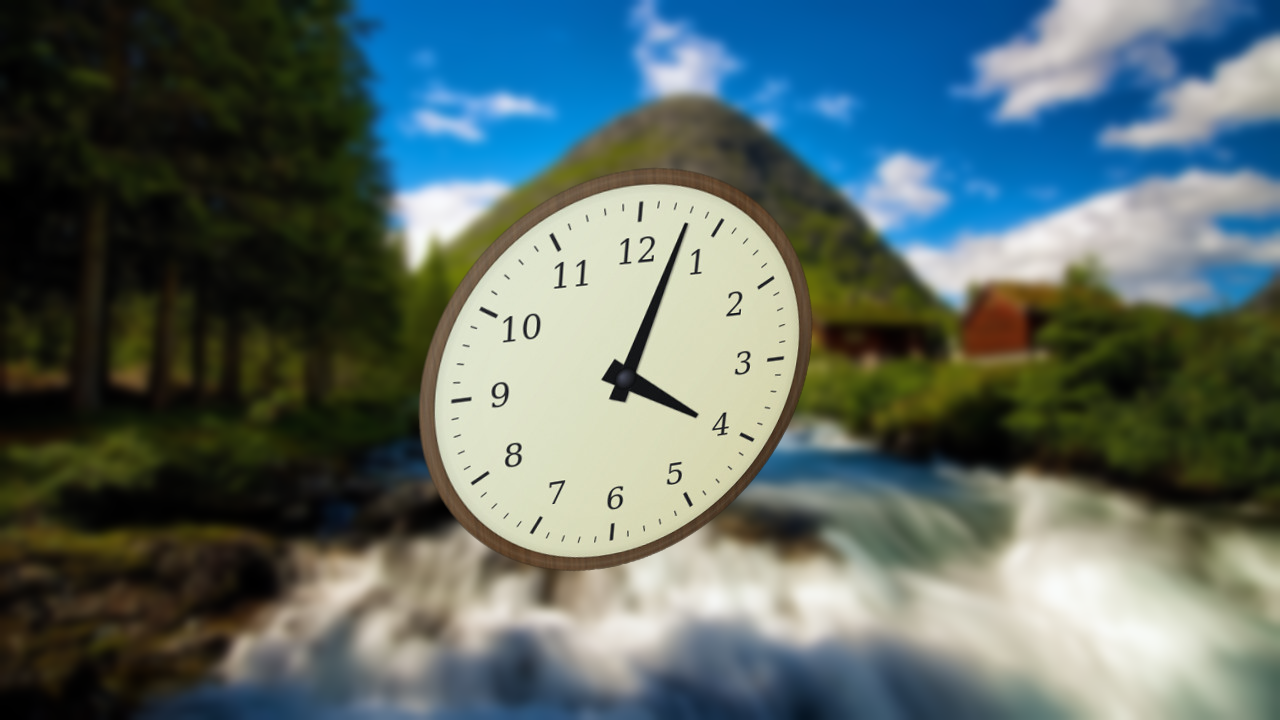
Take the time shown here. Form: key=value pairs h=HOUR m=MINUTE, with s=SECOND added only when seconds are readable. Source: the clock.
h=4 m=3
